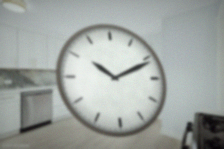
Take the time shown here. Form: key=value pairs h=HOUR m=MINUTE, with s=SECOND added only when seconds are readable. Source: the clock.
h=10 m=11
